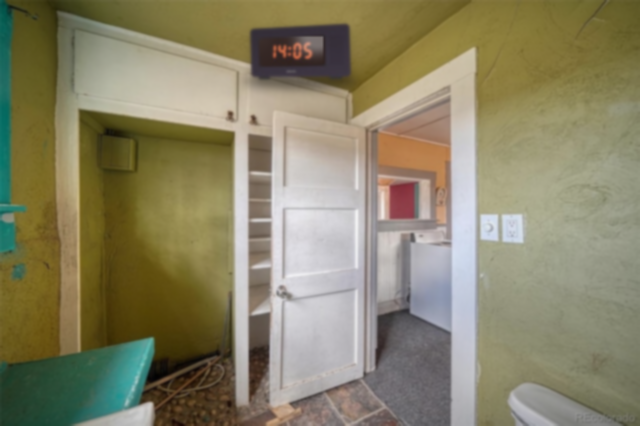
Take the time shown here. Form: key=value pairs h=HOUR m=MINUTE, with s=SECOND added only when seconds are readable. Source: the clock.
h=14 m=5
